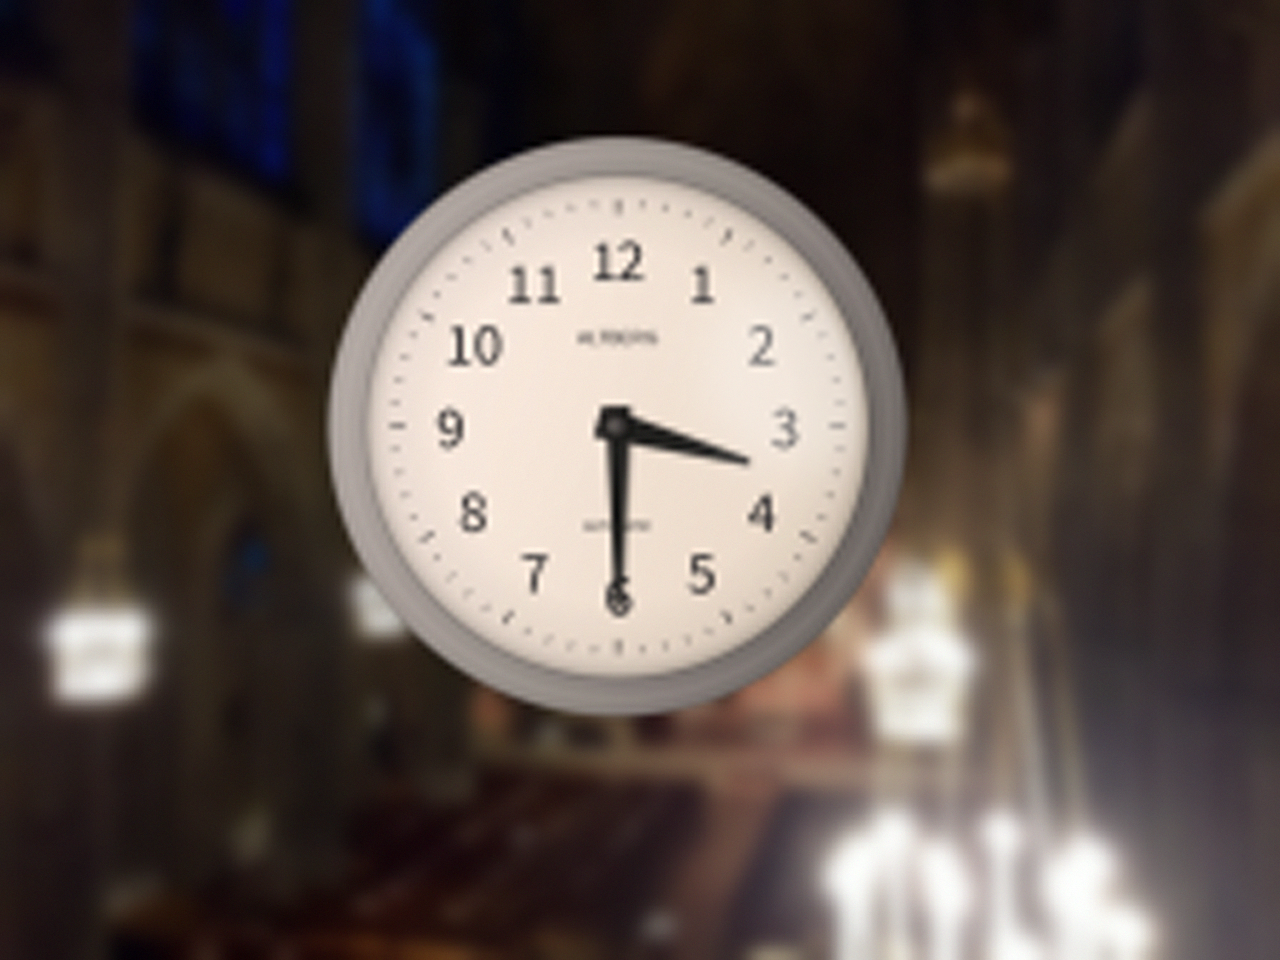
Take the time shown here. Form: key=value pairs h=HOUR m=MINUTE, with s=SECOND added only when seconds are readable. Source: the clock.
h=3 m=30
